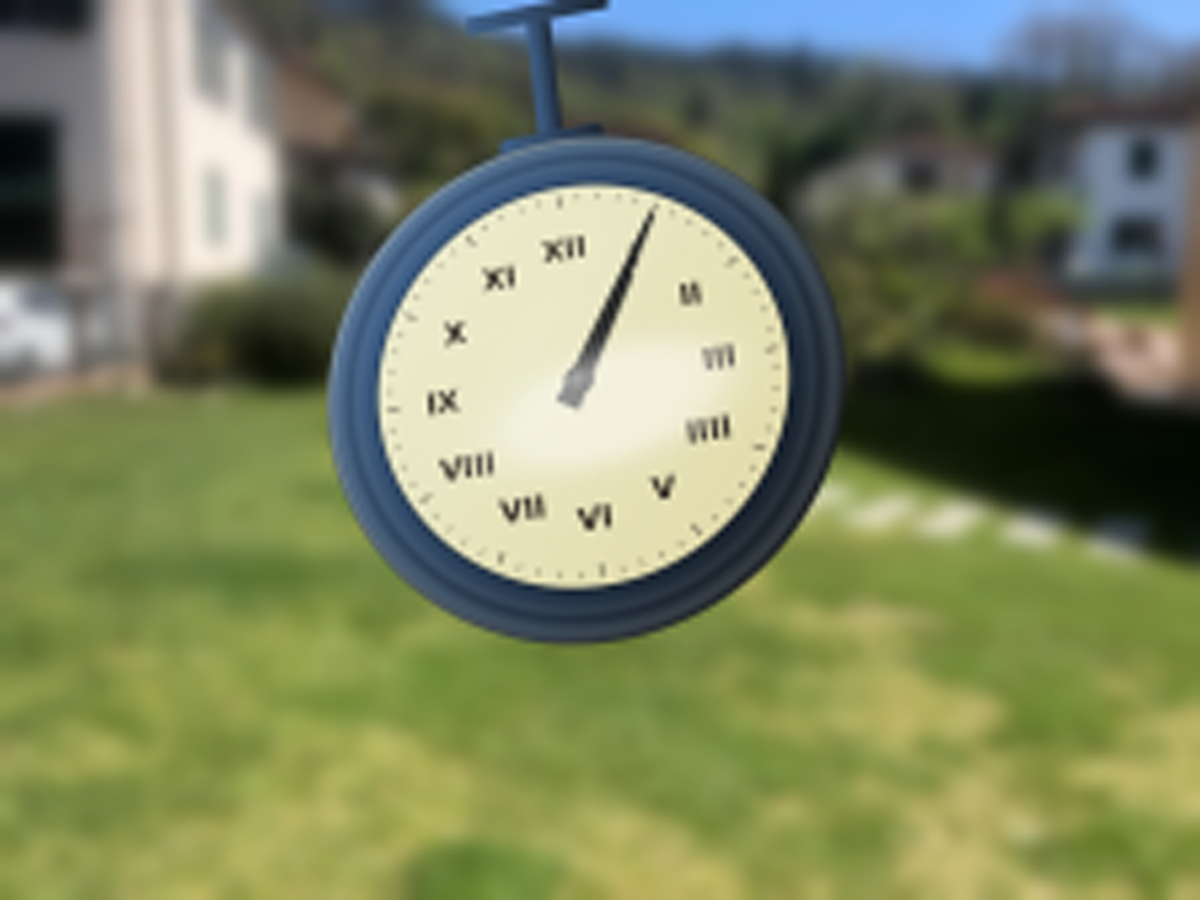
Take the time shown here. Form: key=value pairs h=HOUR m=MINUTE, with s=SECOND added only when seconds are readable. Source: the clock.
h=1 m=5
